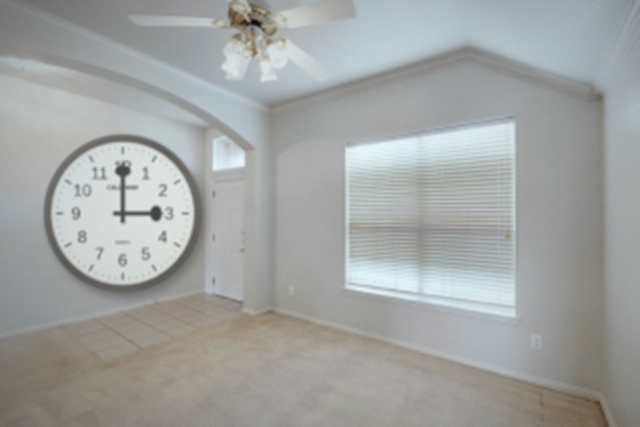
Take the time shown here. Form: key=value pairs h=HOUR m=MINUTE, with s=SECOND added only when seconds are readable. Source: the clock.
h=3 m=0
